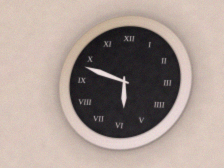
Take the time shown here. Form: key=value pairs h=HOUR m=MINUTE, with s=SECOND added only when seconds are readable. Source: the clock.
h=5 m=48
